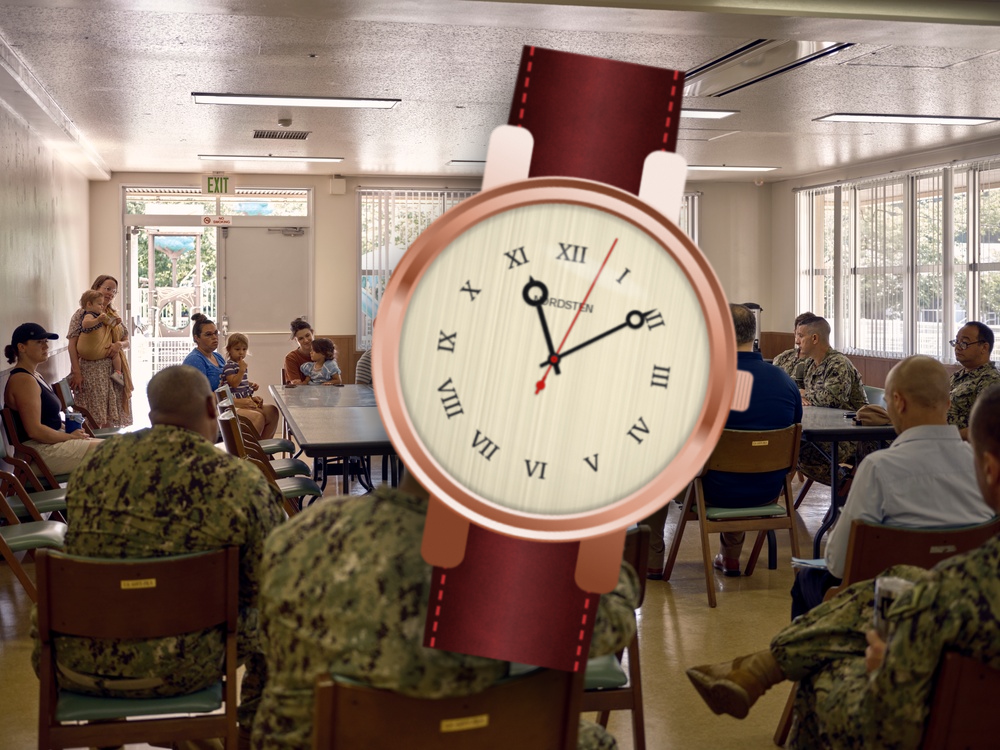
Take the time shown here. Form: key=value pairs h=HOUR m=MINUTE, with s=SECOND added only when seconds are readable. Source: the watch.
h=11 m=9 s=3
